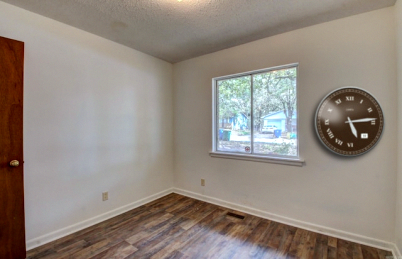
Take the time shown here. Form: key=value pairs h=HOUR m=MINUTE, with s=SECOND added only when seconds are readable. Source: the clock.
h=5 m=14
